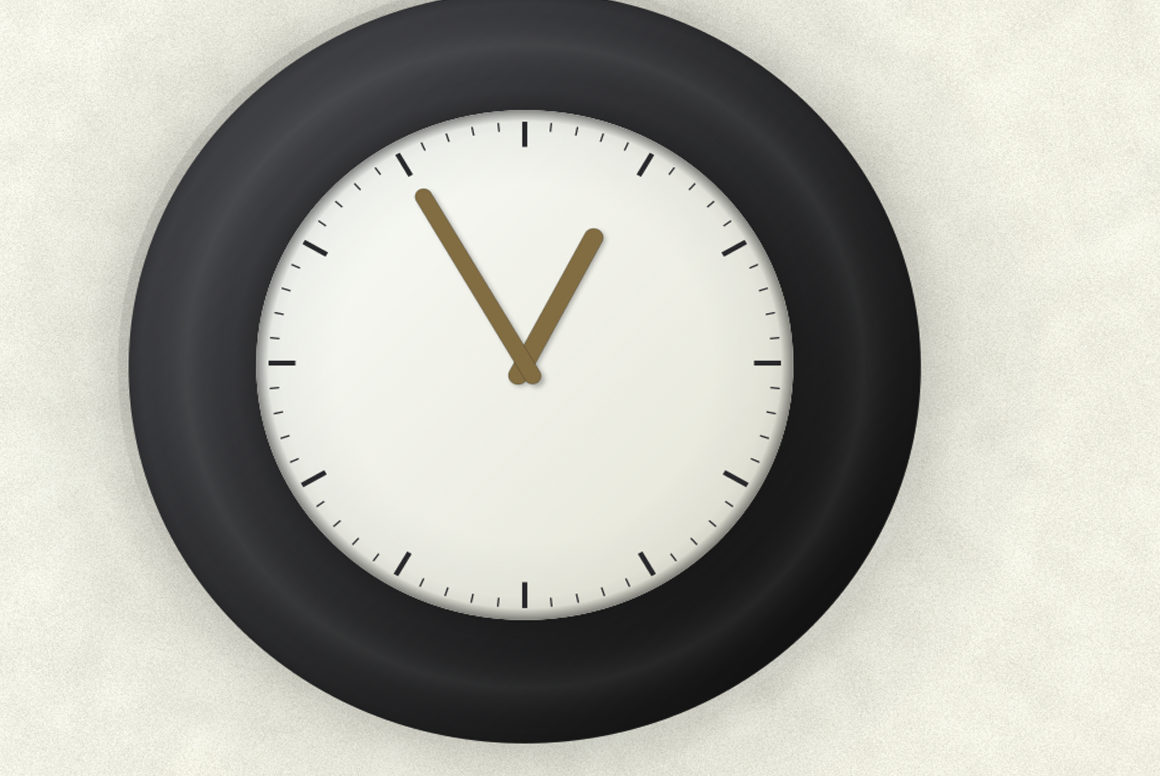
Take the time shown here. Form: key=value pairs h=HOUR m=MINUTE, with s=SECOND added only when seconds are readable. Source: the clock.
h=12 m=55
